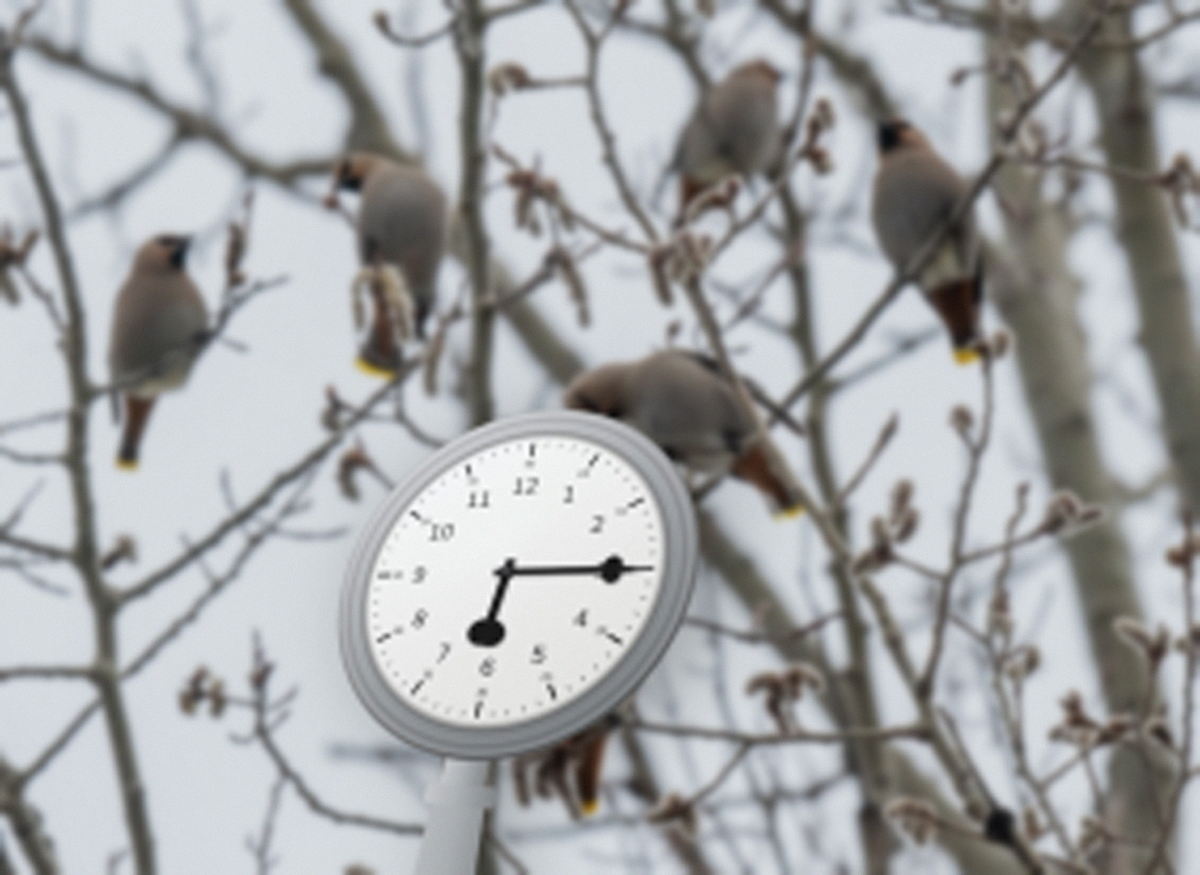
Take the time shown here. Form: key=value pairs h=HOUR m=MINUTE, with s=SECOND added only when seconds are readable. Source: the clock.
h=6 m=15
